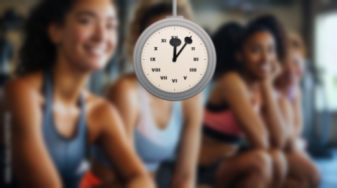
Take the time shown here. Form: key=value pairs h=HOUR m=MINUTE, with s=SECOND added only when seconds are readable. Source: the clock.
h=12 m=6
